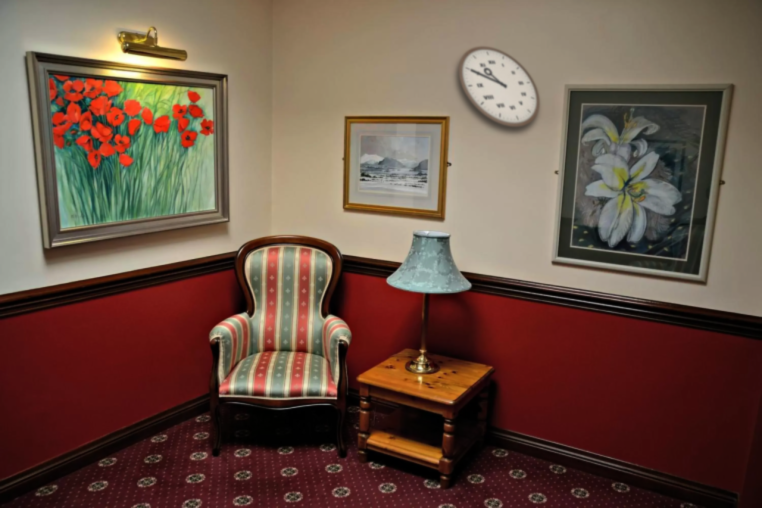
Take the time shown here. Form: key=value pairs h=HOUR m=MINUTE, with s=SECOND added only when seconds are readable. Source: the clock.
h=10 m=50
